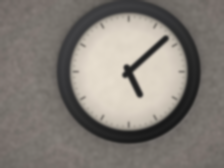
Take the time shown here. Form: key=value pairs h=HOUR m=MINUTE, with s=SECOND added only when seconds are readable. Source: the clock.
h=5 m=8
